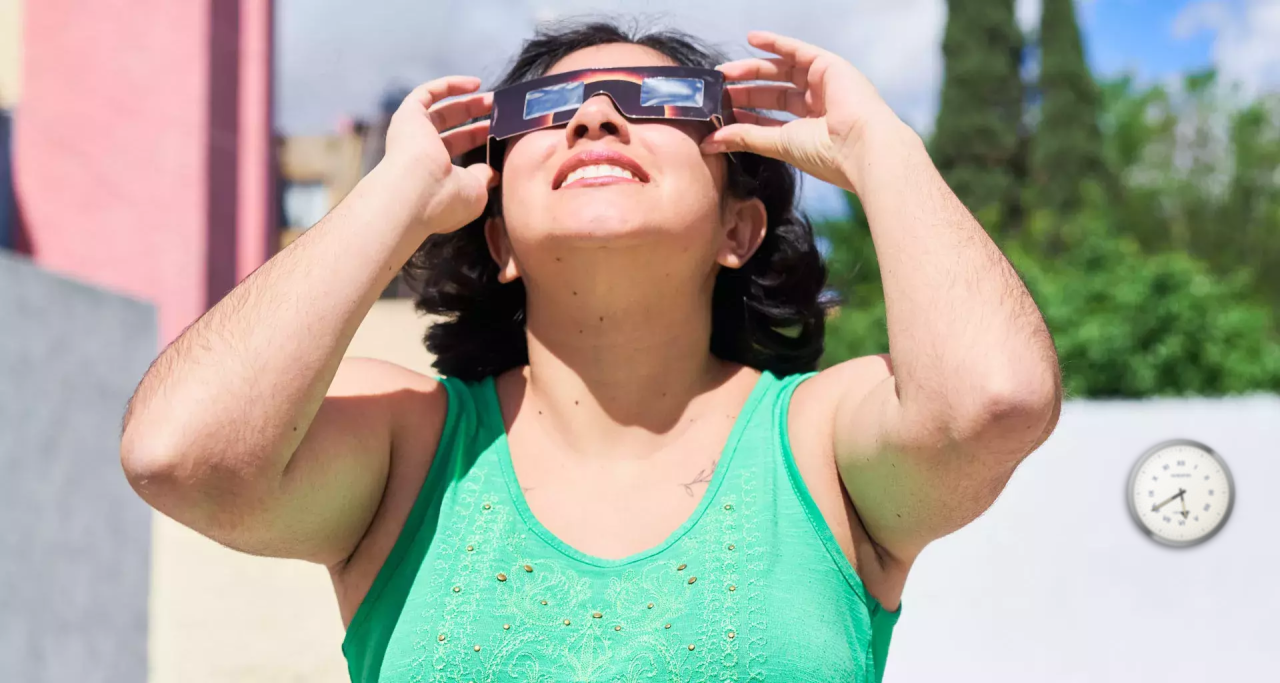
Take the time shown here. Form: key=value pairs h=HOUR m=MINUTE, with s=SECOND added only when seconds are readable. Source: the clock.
h=5 m=40
